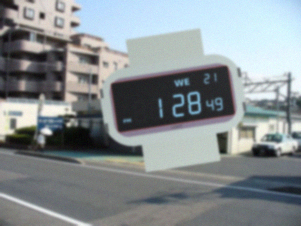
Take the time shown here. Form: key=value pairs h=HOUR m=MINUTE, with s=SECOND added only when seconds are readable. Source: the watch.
h=1 m=28 s=49
